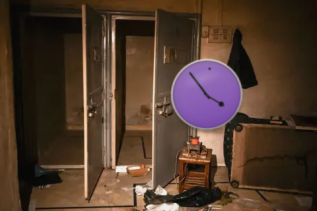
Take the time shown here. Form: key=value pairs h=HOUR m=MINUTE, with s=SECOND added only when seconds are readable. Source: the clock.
h=3 m=53
